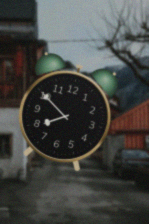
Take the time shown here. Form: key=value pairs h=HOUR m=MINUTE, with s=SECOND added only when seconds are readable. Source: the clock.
h=7 m=50
